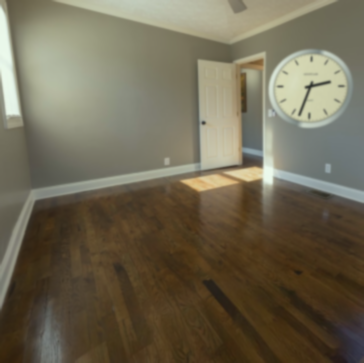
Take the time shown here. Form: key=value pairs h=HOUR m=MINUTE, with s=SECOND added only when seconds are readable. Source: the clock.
h=2 m=33
